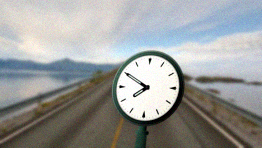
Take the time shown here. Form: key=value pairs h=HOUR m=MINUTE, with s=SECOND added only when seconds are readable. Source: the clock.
h=7 m=50
